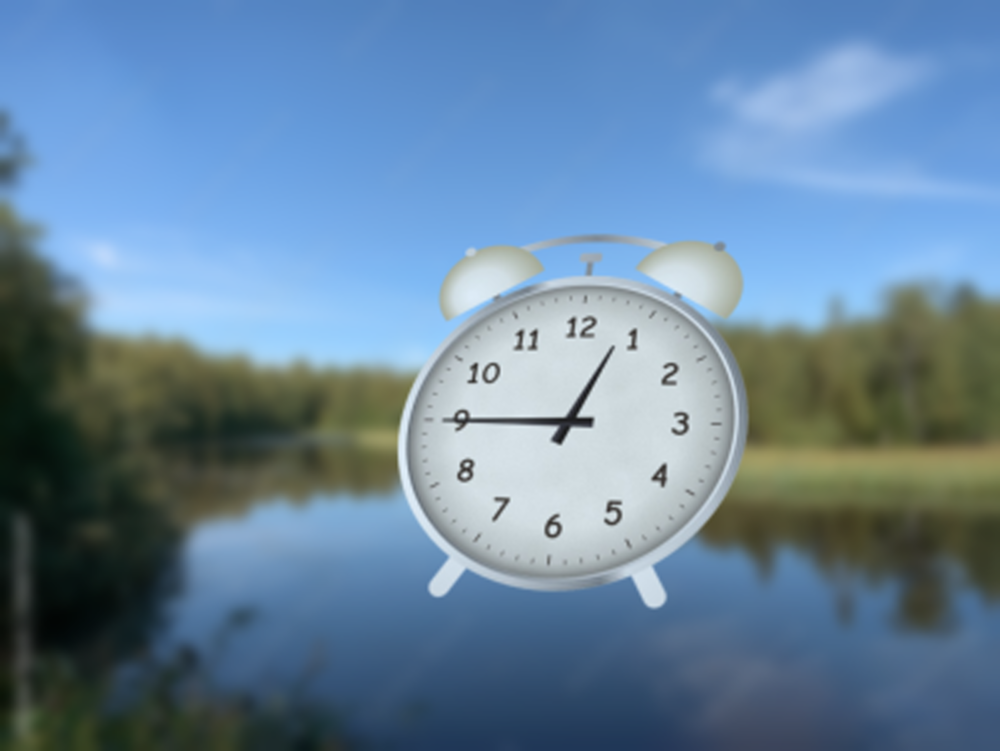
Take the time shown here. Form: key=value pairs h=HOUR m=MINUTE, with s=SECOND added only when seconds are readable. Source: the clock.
h=12 m=45
